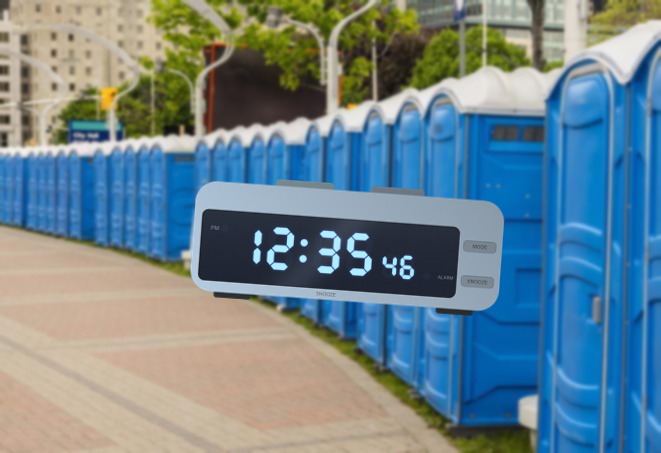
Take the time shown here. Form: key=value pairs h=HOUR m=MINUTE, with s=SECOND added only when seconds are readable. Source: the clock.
h=12 m=35 s=46
